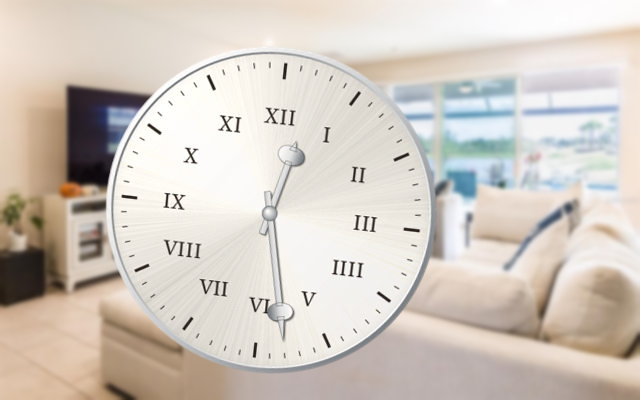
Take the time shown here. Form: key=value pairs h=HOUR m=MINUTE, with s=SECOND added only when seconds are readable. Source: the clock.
h=12 m=28
